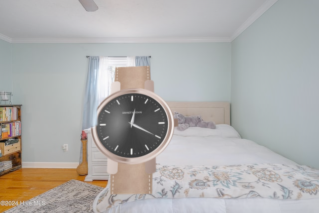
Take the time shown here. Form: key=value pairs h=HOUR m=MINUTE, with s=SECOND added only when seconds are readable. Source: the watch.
h=12 m=20
